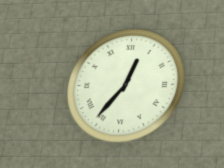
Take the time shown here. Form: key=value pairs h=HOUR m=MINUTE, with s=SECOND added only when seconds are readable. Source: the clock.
h=12 m=36
